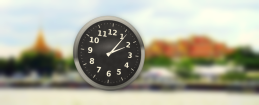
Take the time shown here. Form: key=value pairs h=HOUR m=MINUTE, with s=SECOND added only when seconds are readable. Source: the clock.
h=2 m=6
